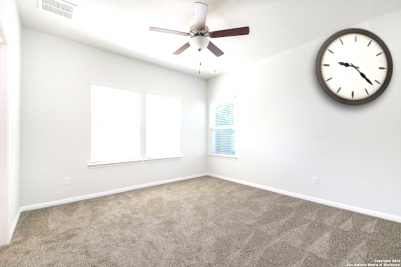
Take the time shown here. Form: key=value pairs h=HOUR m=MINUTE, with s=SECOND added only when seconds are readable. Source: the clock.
h=9 m=22
